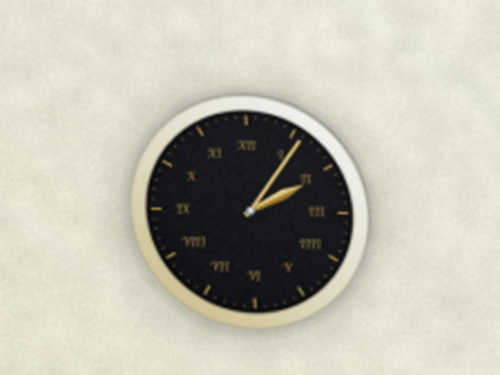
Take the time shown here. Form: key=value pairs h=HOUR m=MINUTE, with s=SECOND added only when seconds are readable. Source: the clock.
h=2 m=6
